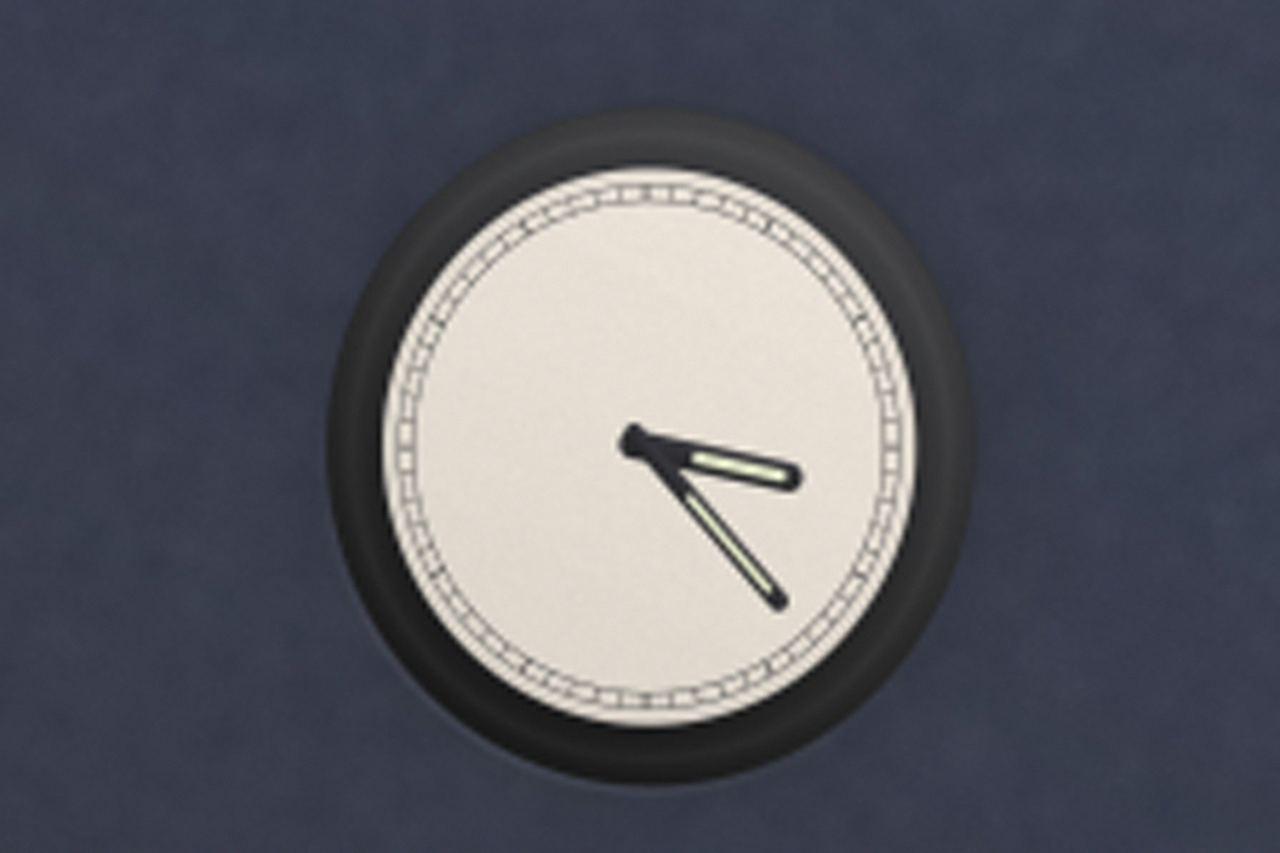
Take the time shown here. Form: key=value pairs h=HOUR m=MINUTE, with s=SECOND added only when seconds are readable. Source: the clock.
h=3 m=23
